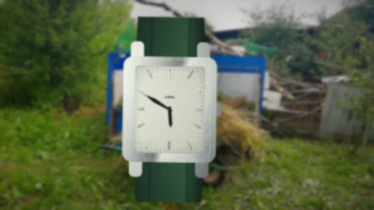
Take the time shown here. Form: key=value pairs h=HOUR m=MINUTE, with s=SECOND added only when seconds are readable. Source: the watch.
h=5 m=50
